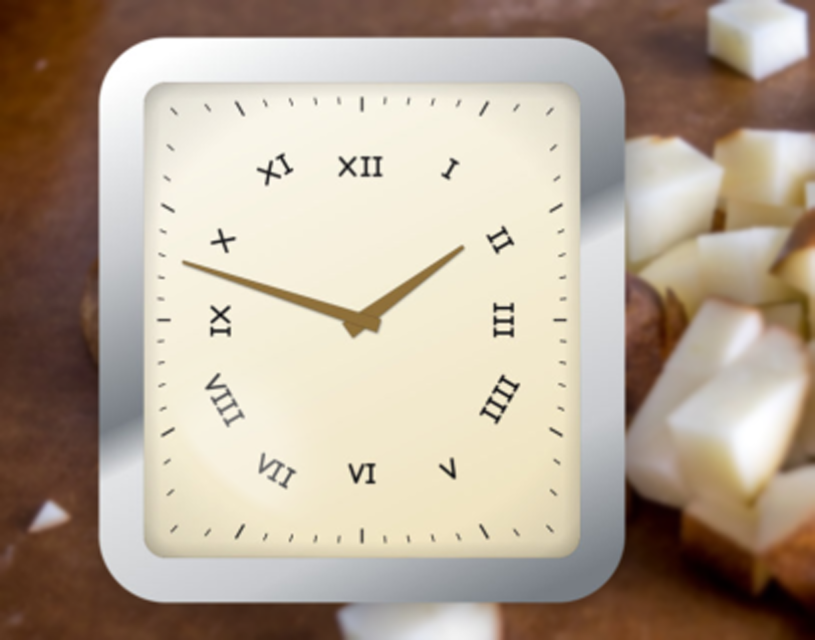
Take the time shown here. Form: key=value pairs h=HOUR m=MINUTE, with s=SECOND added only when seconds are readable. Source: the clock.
h=1 m=48
